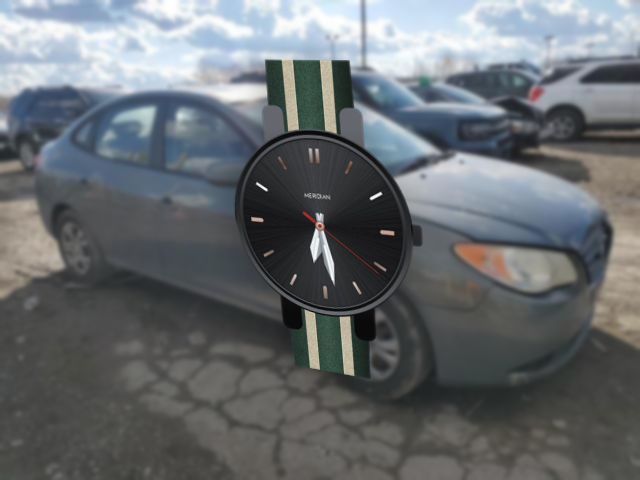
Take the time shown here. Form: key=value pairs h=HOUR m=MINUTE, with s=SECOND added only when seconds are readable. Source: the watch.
h=6 m=28 s=21
